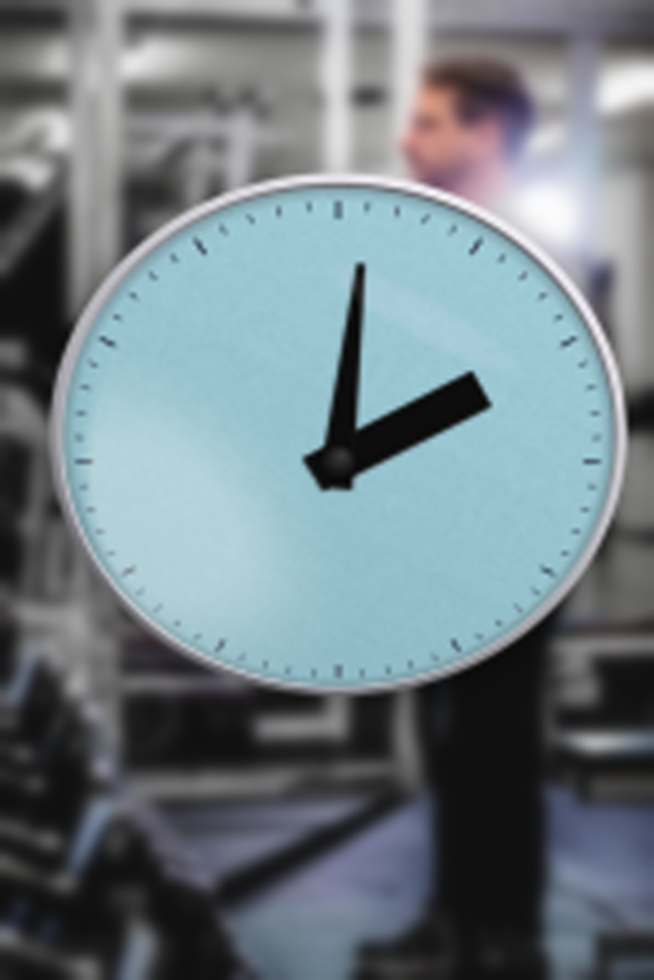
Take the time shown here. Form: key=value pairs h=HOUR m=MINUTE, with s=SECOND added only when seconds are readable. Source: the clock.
h=2 m=1
